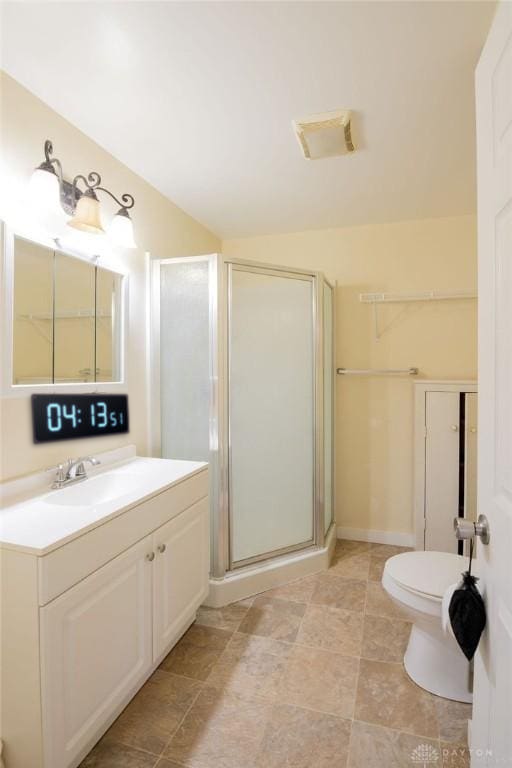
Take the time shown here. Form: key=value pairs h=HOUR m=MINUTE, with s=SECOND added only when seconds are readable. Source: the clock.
h=4 m=13 s=51
